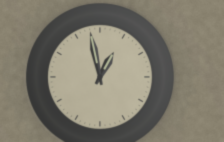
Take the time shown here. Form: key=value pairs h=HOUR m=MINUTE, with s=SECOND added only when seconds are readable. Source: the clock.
h=12 m=58
